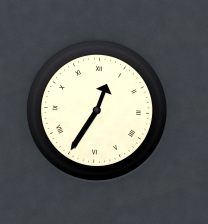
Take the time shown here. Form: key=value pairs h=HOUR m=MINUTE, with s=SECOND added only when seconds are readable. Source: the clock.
h=12 m=35
